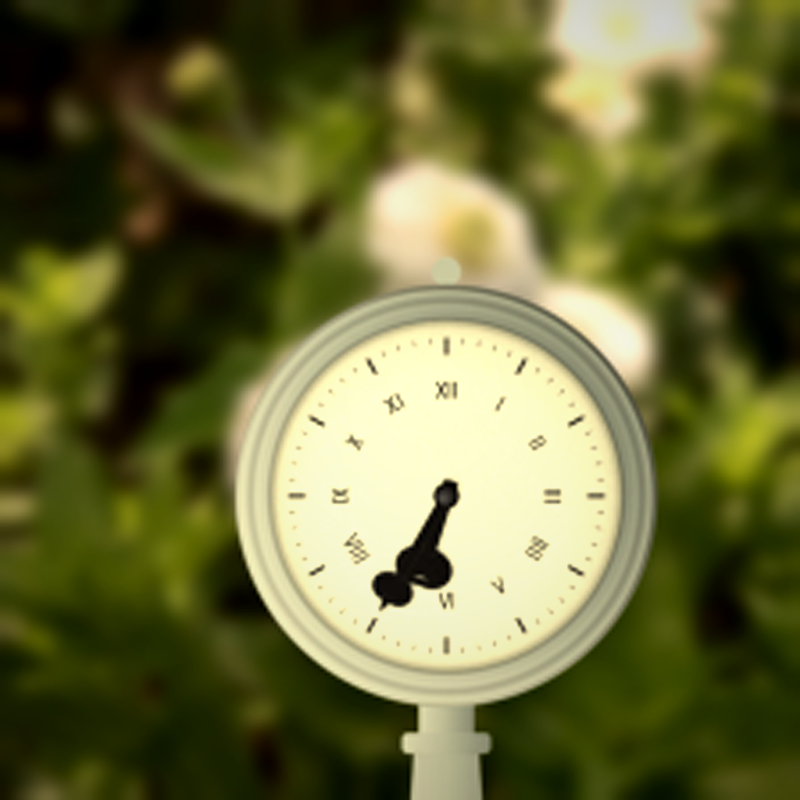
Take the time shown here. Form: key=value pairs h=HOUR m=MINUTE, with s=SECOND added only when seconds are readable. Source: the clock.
h=6 m=35
